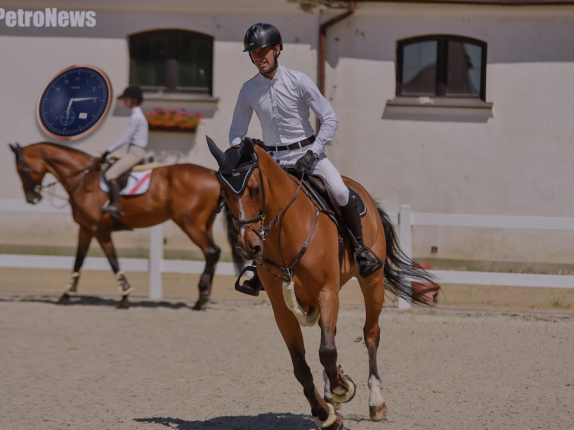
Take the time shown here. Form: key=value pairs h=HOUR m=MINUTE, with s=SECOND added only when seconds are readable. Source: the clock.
h=6 m=14
